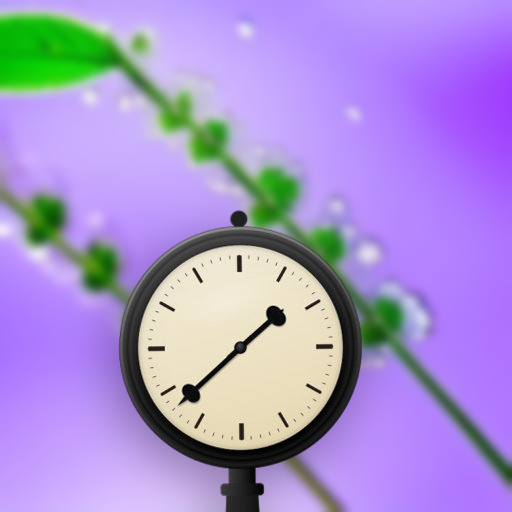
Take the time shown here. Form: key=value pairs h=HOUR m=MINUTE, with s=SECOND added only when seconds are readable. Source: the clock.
h=1 m=38
